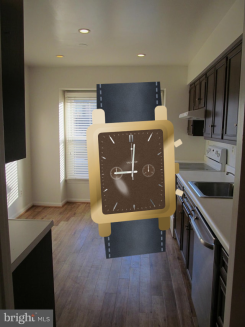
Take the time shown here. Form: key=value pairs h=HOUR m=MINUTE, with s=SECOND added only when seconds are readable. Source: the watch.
h=9 m=1
